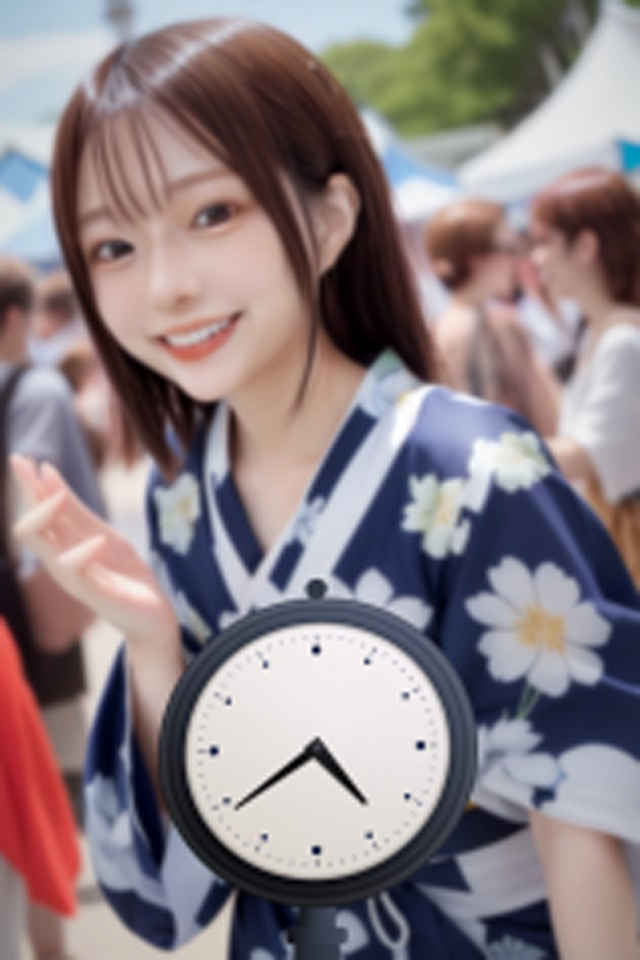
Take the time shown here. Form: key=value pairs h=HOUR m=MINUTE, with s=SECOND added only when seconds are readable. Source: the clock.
h=4 m=39
